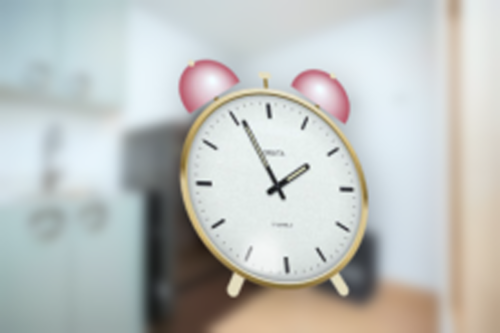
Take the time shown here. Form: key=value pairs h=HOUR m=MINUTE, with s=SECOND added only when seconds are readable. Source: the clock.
h=1 m=56
